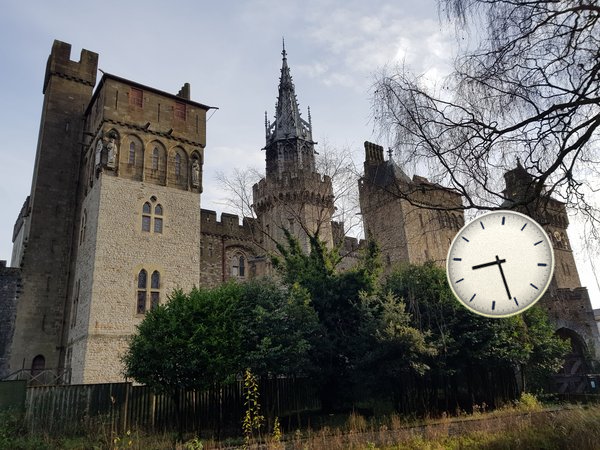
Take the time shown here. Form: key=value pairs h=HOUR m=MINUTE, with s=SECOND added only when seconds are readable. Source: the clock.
h=8 m=26
